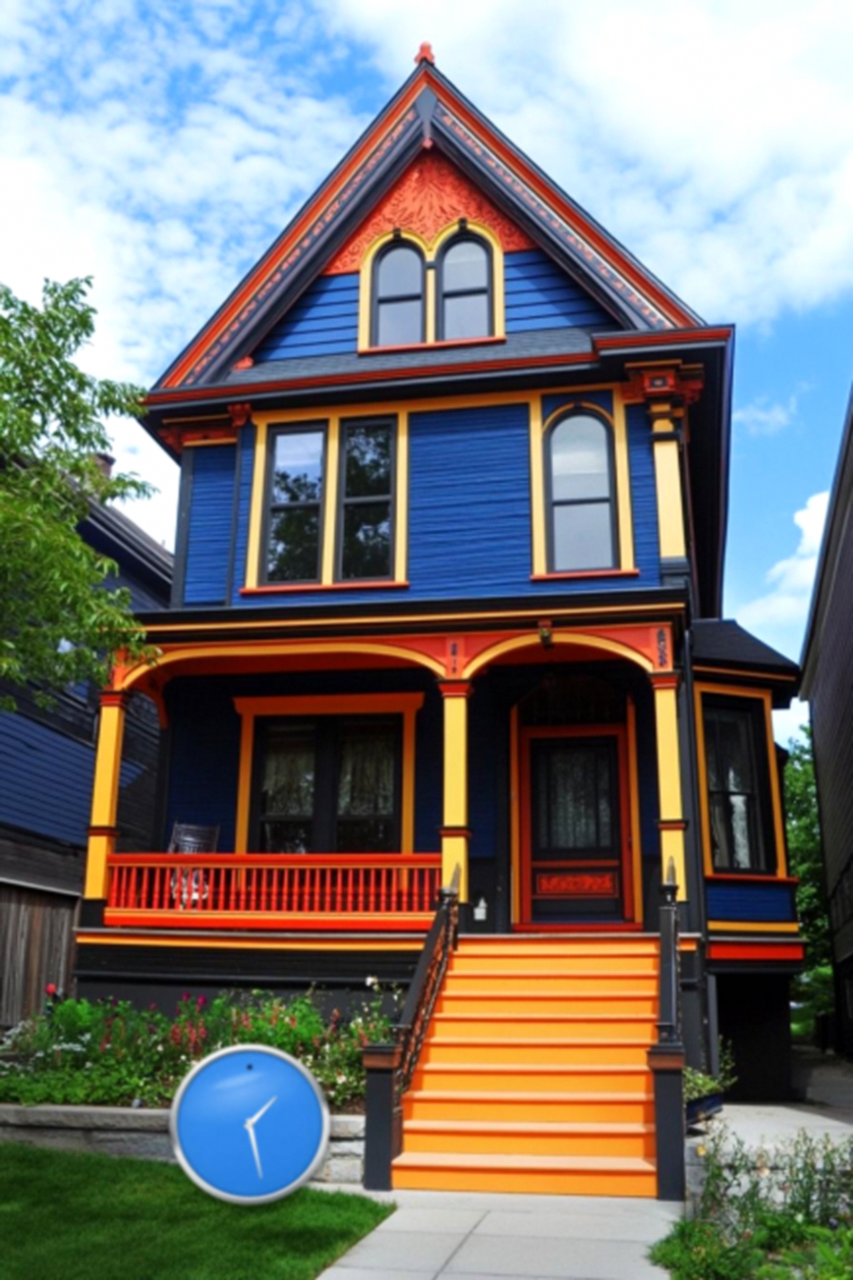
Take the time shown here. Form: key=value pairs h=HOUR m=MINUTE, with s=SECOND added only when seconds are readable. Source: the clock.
h=1 m=28
